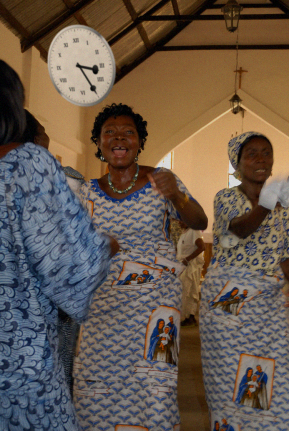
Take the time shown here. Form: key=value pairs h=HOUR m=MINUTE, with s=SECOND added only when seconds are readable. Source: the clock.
h=3 m=25
